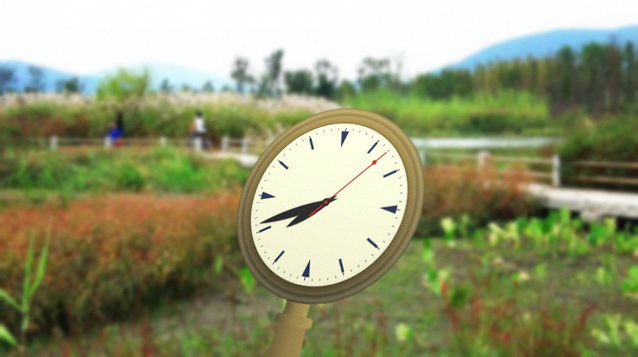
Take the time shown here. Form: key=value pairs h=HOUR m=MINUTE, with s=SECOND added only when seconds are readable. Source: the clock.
h=7 m=41 s=7
